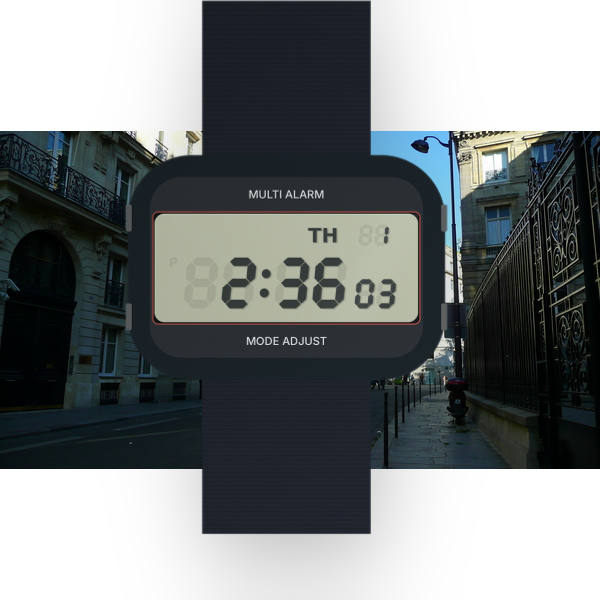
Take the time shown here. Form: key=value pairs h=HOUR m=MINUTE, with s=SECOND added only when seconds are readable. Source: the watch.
h=2 m=36 s=3
